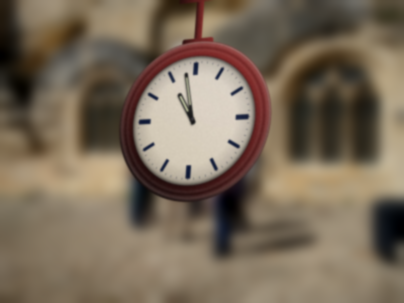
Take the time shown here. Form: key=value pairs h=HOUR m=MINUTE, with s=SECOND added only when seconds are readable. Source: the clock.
h=10 m=58
